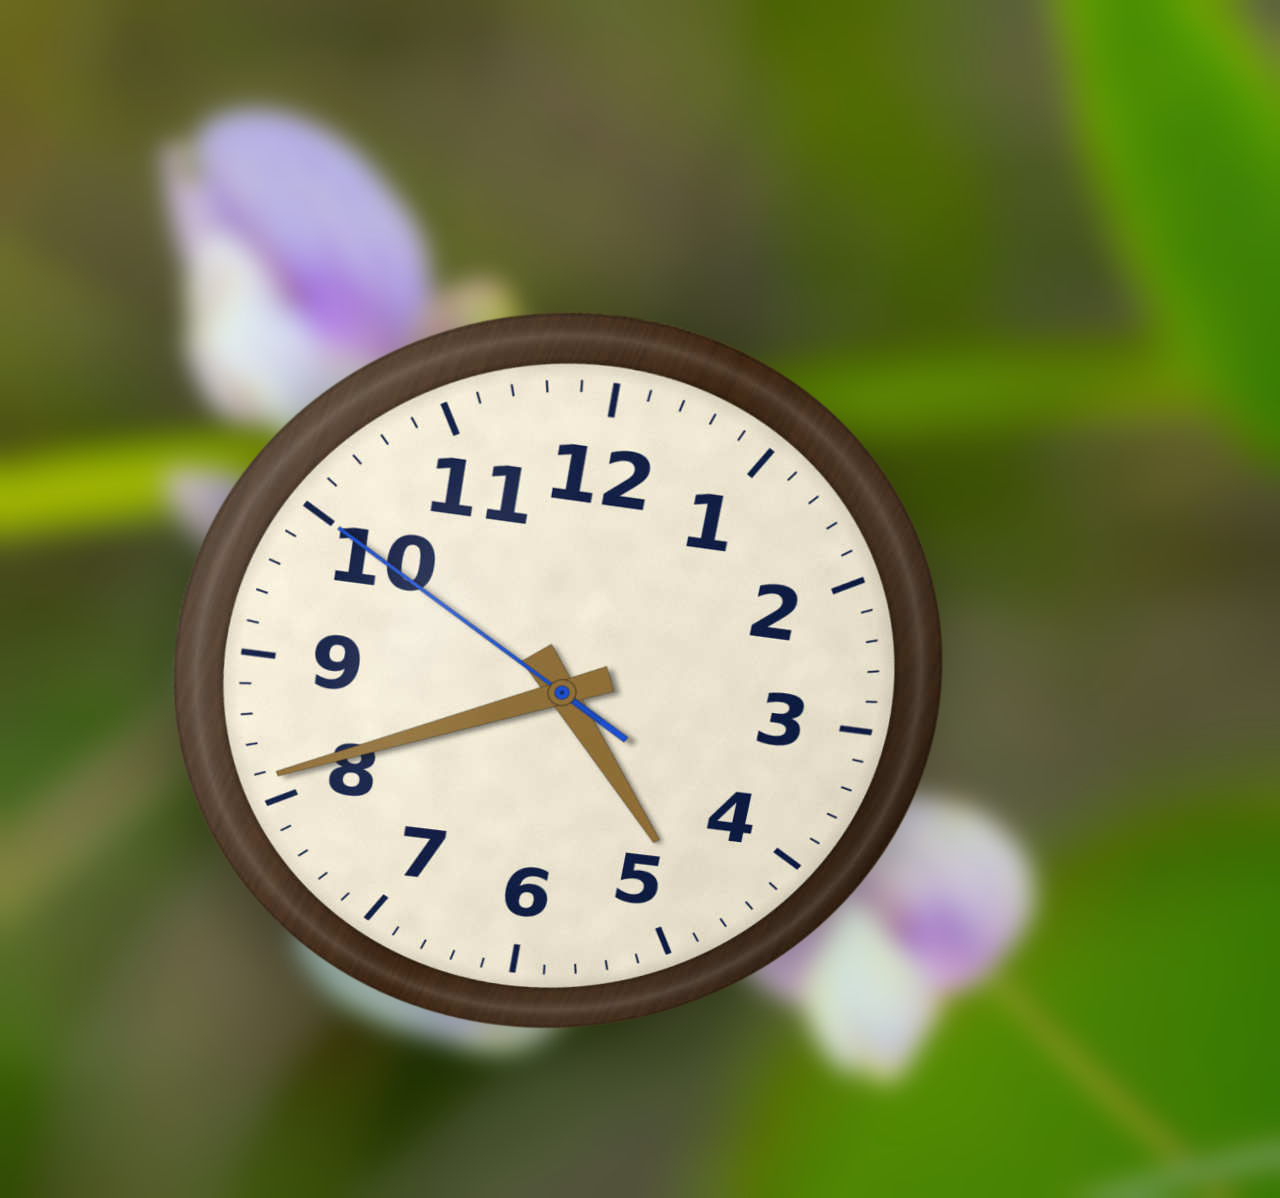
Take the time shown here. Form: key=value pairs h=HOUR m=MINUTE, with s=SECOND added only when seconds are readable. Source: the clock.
h=4 m=40 s=50
